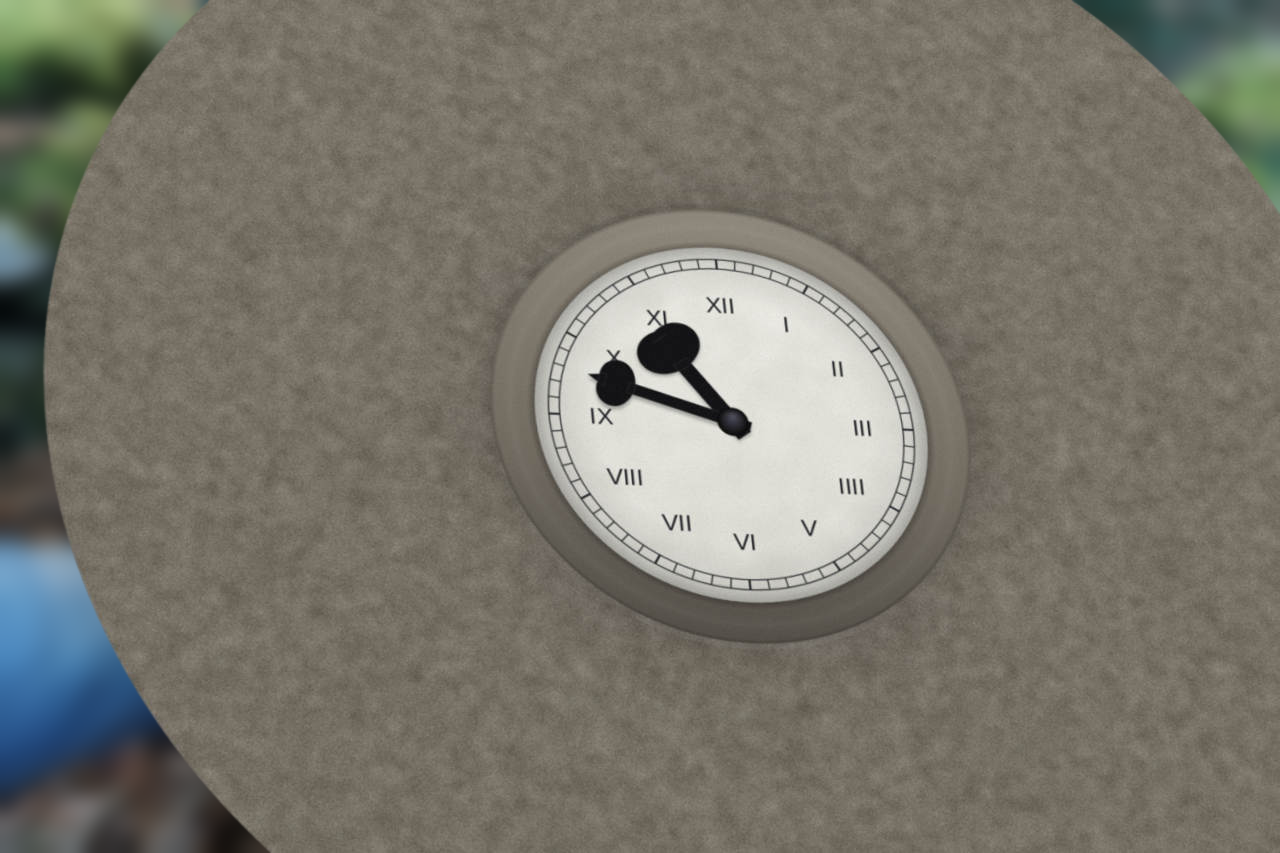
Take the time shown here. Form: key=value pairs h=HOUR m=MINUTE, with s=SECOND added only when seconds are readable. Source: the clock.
h=10 m=48
